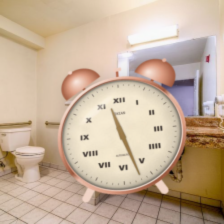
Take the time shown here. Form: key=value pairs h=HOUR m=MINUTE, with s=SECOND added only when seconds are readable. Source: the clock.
h=11 m=27
